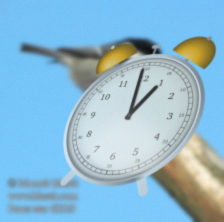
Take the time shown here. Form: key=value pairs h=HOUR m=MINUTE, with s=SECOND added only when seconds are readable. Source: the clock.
h=12 m=59
